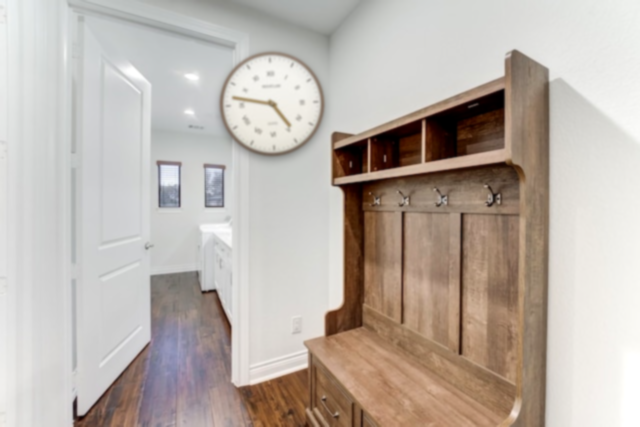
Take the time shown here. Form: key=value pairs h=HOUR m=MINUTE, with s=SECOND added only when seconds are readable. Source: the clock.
h=4 m=47
